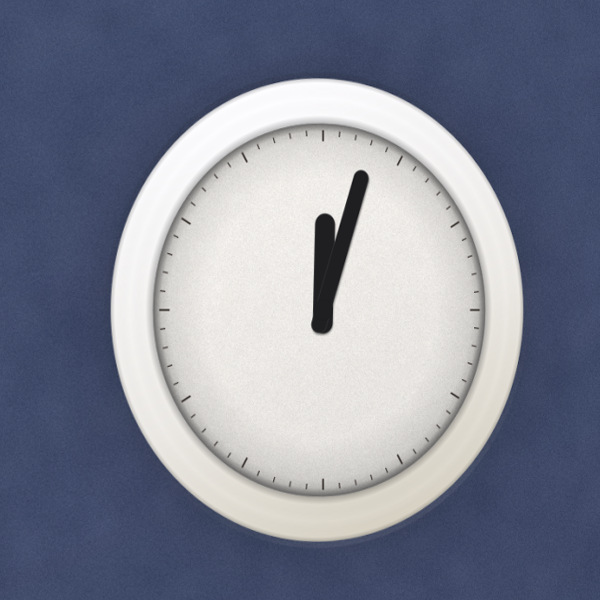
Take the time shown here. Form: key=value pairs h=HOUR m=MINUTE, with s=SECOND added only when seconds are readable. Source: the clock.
h=12 m=3
